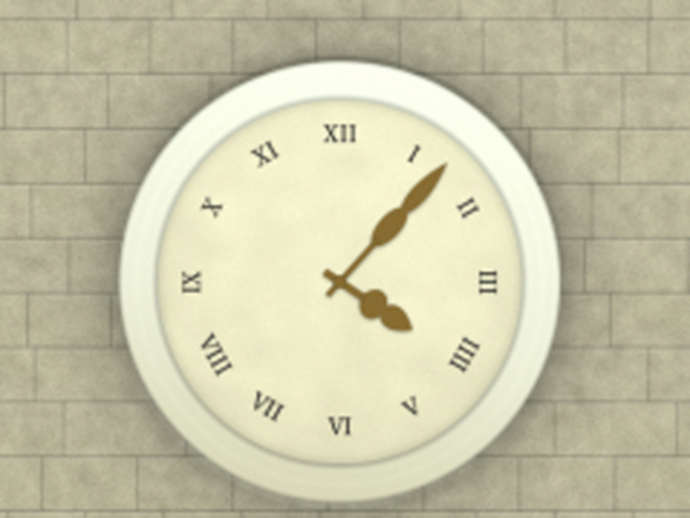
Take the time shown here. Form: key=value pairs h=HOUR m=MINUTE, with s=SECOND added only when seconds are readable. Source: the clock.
h=4 m=7
